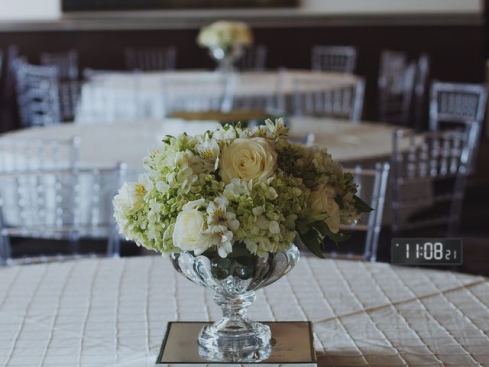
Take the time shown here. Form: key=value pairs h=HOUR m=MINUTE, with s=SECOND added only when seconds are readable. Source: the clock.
h=11 m=8 s=21
